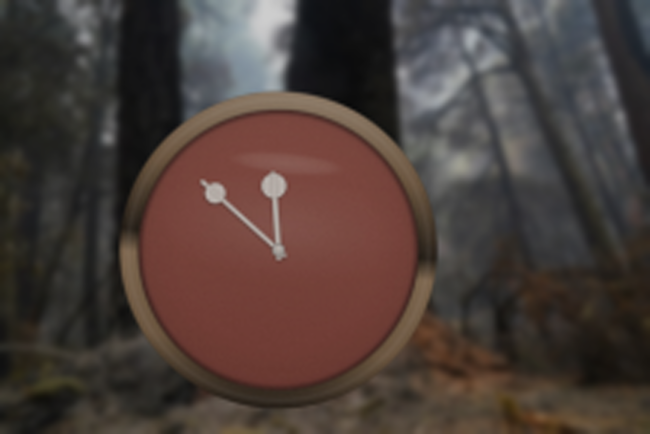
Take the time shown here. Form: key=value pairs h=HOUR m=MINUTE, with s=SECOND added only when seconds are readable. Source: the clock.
h=11 m=52
